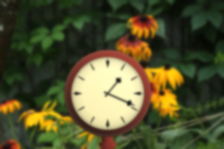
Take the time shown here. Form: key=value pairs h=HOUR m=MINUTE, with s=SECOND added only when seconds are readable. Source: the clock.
h=1 m=19
